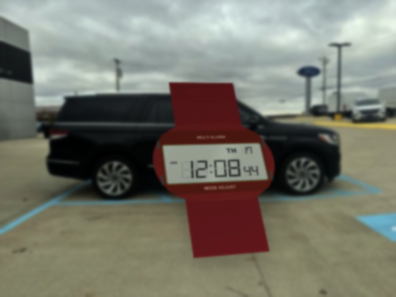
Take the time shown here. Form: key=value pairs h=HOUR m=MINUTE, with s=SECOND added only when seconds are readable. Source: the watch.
h=12 m=8
